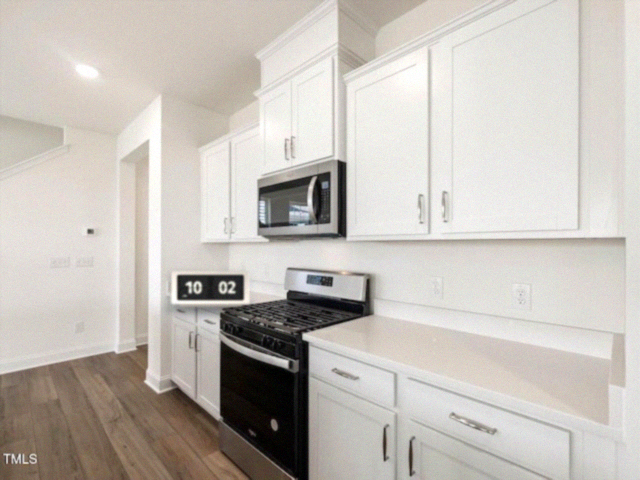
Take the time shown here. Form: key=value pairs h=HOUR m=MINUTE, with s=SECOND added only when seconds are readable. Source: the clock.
h=10 m=2
